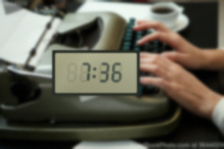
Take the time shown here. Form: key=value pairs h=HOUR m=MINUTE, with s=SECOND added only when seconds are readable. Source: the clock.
h=7 m=36
